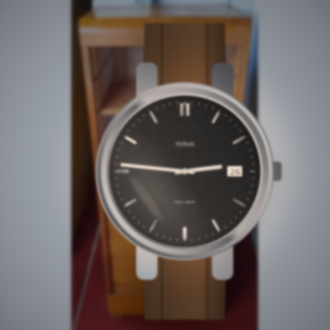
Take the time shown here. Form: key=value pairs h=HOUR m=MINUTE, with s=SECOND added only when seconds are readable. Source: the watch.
h=2 m=46
